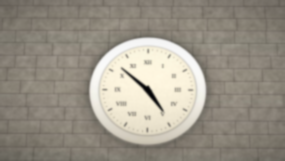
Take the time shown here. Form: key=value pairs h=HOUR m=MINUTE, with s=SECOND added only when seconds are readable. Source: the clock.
h=4 m=52
